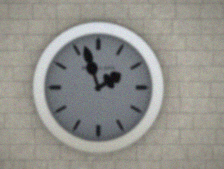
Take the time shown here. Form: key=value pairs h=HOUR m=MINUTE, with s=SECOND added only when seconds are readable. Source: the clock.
h=1 m=57
